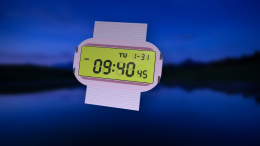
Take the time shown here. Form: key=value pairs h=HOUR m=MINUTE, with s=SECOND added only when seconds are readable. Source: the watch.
h=9 m=40 s=45
